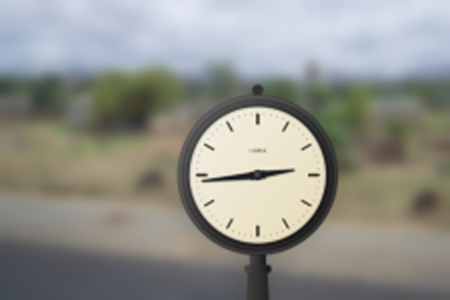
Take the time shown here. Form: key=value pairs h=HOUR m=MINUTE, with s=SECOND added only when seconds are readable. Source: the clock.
h=2 m=44
